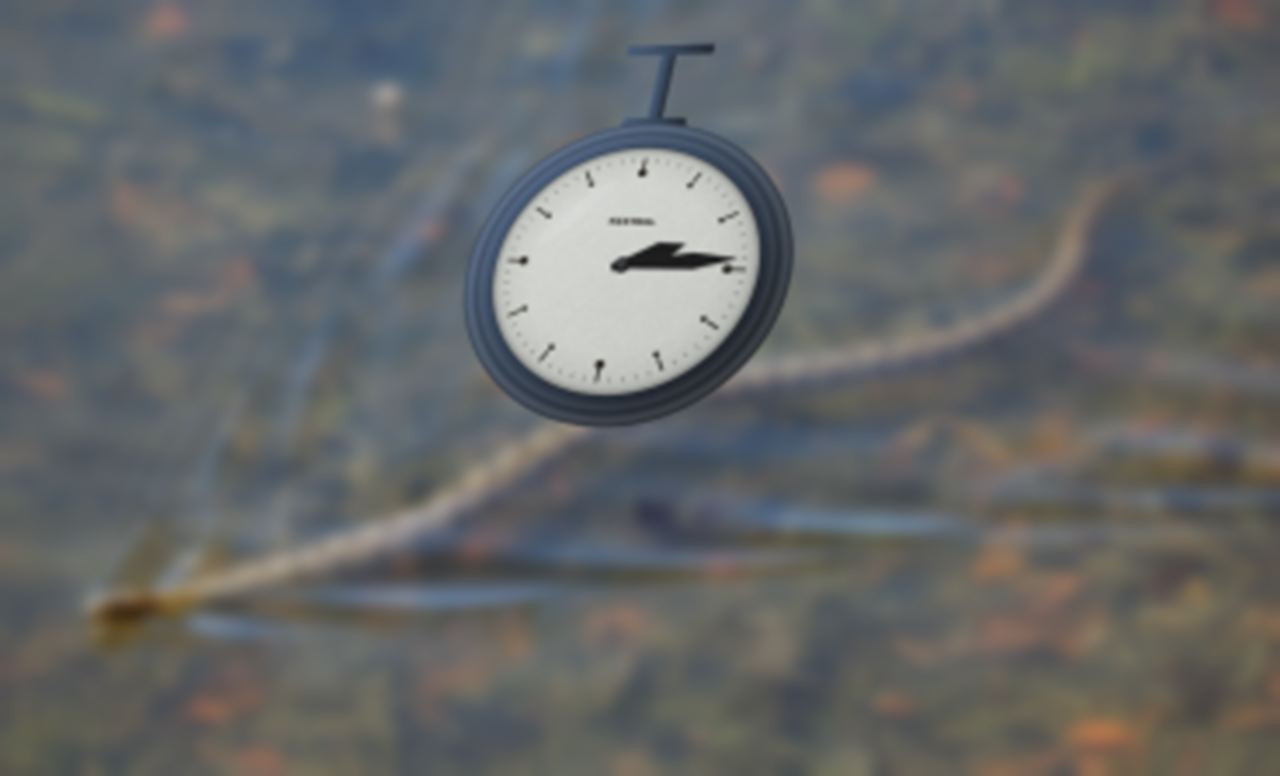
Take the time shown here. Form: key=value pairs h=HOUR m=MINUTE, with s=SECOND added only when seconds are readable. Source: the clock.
h=2 m=14
